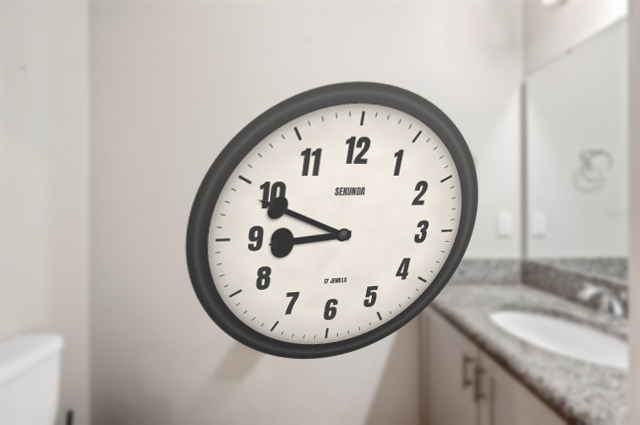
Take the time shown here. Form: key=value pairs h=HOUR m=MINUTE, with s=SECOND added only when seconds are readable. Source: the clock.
h=8 m=49
